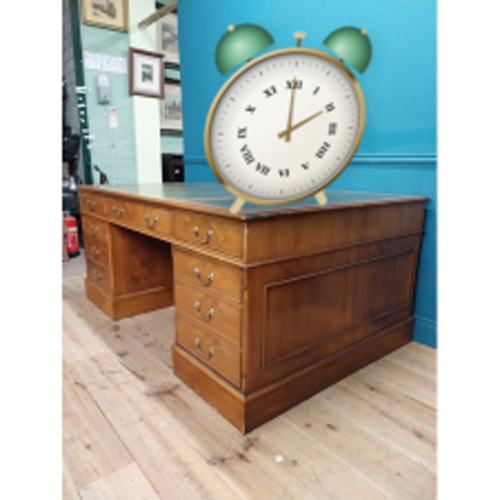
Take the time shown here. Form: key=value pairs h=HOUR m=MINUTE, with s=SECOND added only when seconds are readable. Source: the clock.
h=2 m=0
